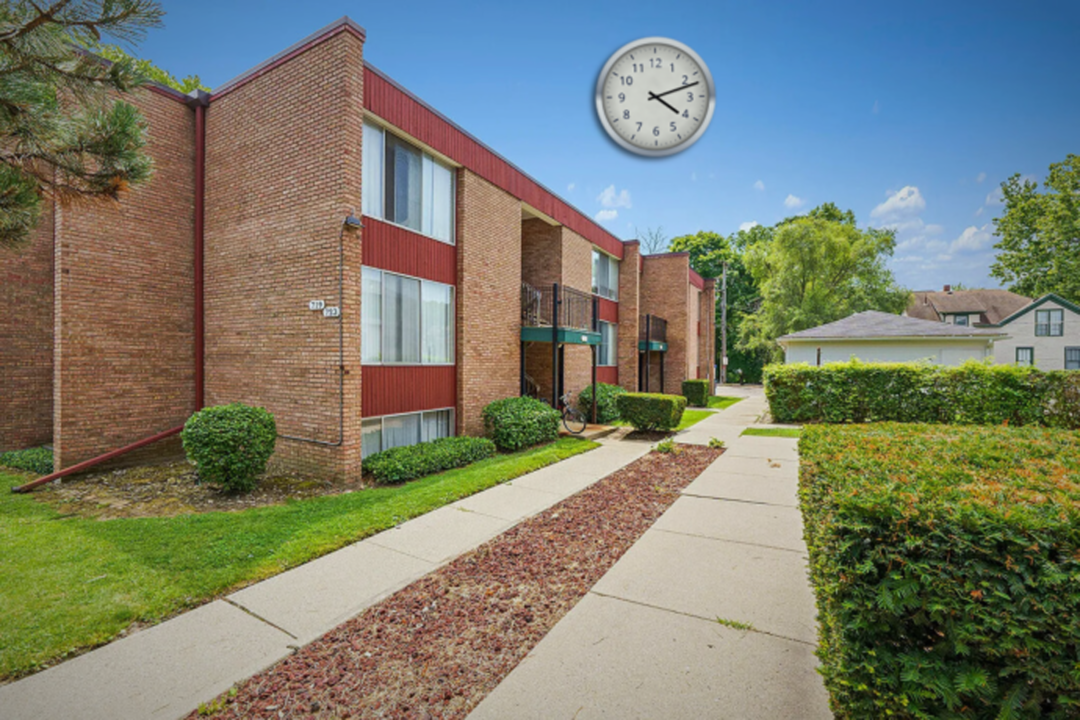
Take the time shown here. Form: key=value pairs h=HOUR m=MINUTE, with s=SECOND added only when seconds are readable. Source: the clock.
h=4 m=12
